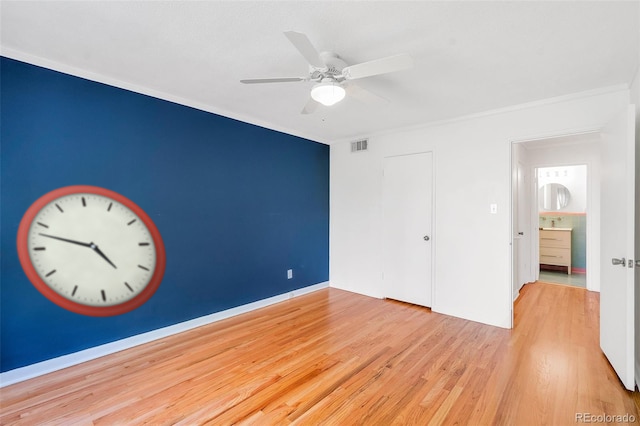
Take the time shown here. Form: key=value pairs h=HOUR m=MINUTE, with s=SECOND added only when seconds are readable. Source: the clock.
h=4 m=48
